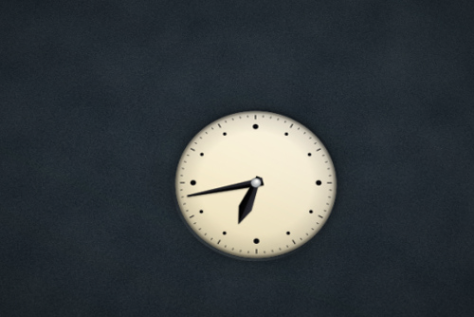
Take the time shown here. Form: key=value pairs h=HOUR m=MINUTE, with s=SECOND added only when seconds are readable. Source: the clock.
h=6 m=43
